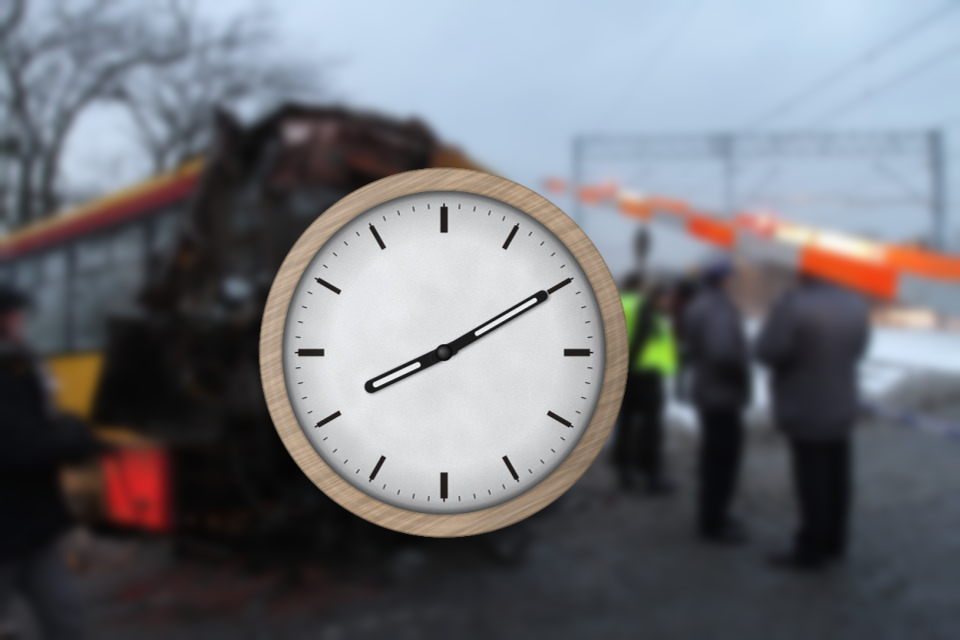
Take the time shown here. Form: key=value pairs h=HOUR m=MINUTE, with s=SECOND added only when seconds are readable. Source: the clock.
h=8 m=10
